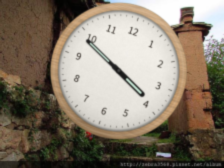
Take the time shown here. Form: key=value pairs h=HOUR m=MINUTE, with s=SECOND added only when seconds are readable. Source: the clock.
h=3 m=49
